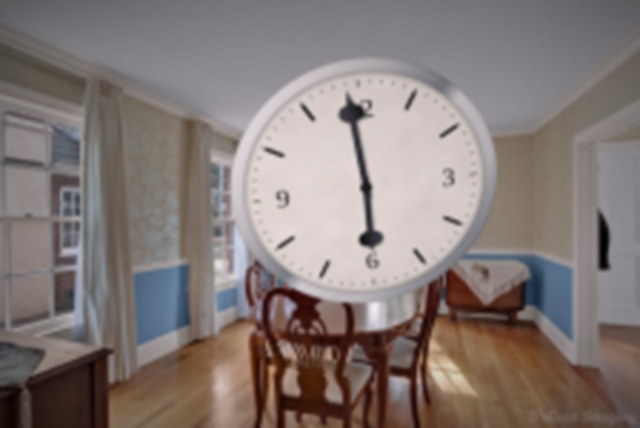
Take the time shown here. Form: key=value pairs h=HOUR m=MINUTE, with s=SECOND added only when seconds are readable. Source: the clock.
h=5 m=59
